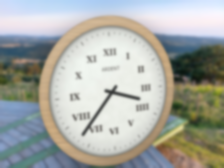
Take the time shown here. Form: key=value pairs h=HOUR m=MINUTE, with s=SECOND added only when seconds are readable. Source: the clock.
h=3 m=37
